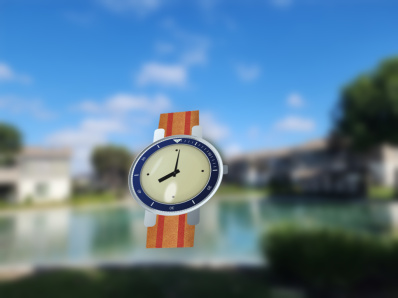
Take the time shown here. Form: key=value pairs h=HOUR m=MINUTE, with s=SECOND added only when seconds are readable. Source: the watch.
h=8 m=1
